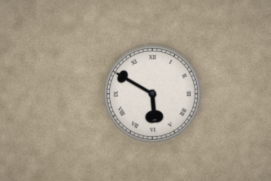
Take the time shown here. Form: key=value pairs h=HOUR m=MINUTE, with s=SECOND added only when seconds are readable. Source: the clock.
h=5 m=50
